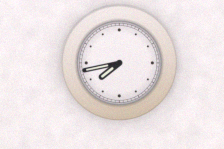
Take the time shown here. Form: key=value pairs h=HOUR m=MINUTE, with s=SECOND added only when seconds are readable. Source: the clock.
h=7 m=43
